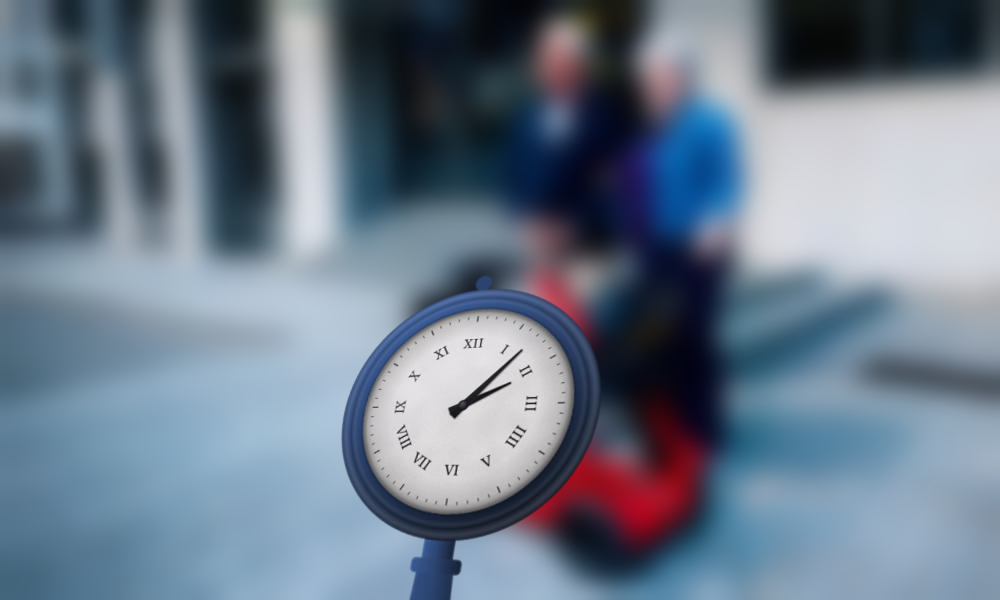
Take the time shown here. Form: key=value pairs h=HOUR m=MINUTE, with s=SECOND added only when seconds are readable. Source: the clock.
h=2 m=7
